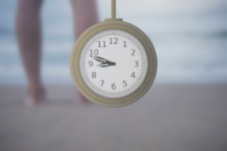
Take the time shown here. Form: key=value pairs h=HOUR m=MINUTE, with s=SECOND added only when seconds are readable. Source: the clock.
h=8 m=48
